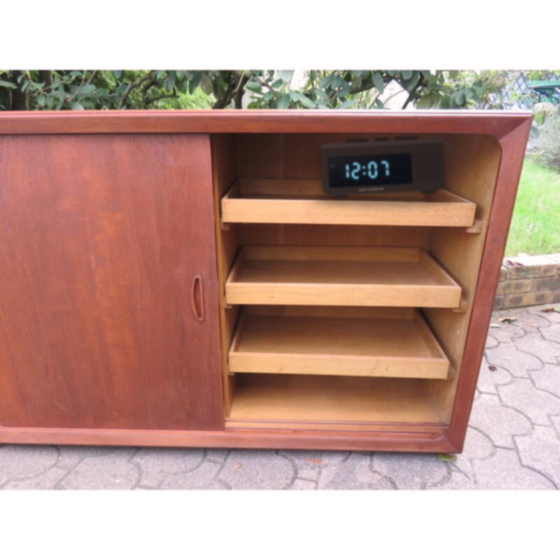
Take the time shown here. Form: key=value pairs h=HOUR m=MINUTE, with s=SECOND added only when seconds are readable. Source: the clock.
h=12 m=7
